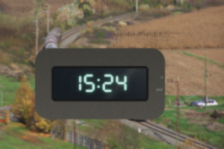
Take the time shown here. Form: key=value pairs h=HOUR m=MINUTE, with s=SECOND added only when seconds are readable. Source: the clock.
h=15 m=24
